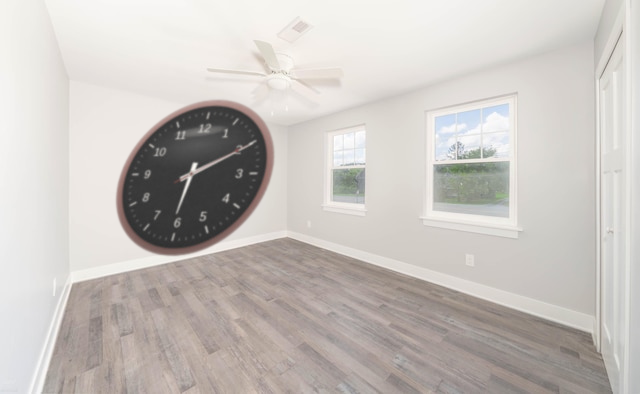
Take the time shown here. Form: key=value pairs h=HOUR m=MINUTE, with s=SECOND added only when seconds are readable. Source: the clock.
h=6 m=10 s=10
